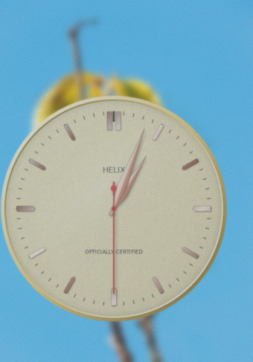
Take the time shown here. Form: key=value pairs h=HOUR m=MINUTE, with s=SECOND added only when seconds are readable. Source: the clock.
h=1 m=3 s=30
